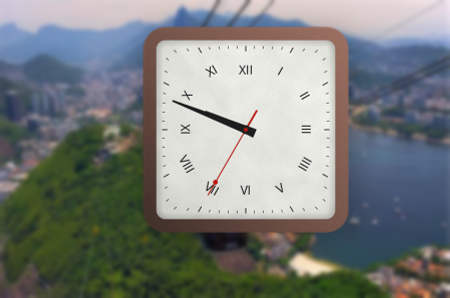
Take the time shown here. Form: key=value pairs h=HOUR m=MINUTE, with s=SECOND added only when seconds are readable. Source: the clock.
h=9 m=48 s=35
